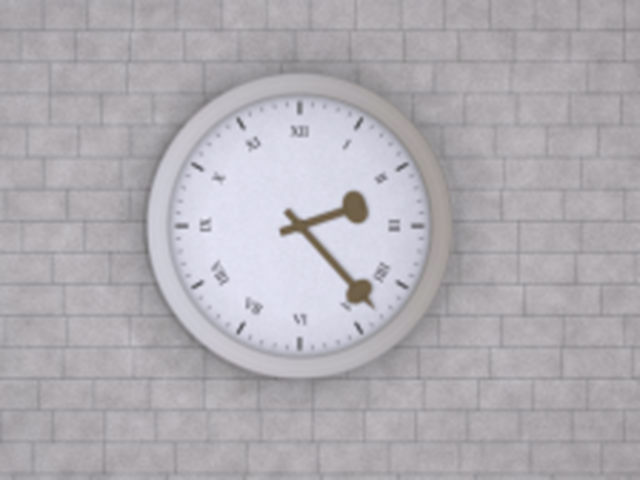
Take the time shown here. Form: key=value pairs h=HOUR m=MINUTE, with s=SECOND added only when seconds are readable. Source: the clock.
h=2 m=23
